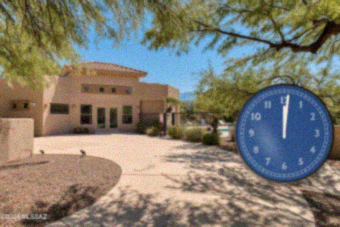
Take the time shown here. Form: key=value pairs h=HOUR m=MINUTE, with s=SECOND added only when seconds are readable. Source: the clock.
h=12 m=1
